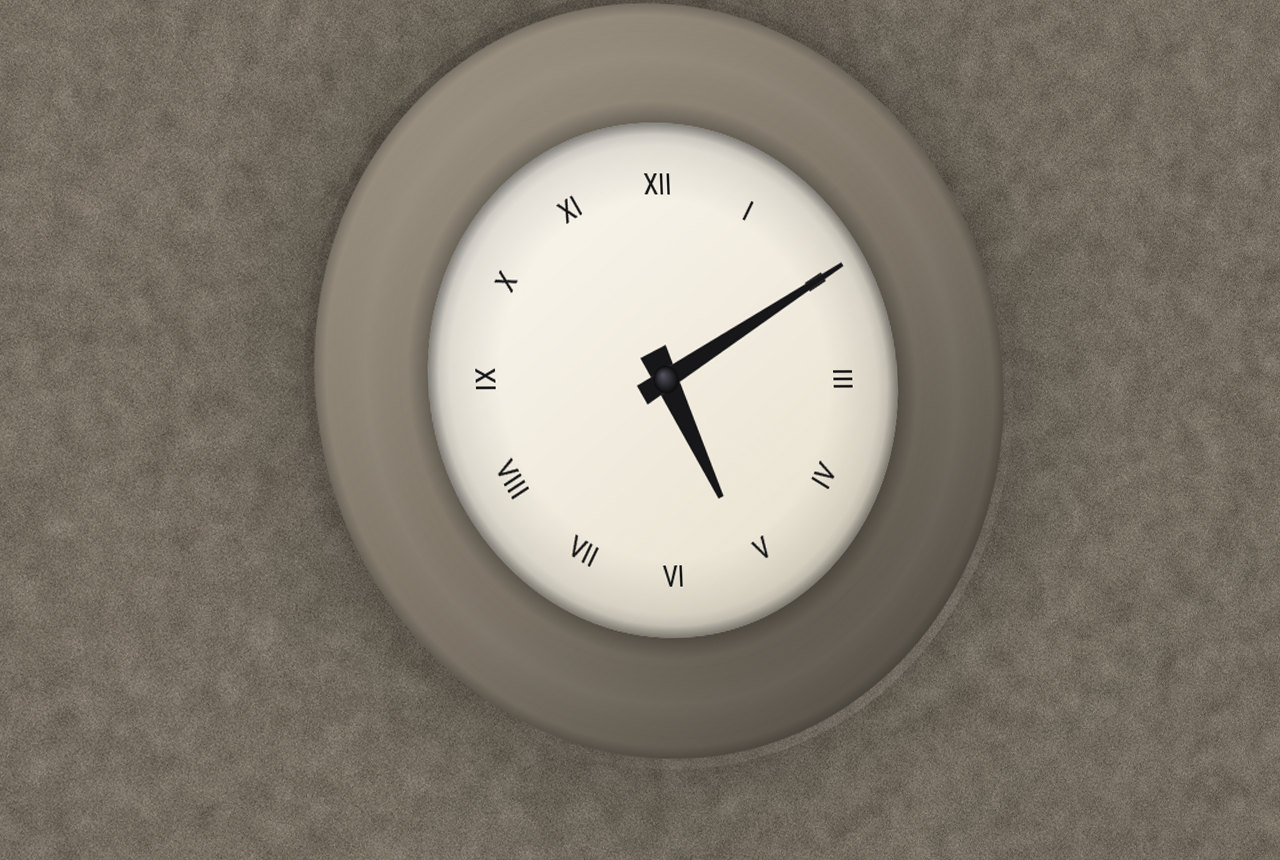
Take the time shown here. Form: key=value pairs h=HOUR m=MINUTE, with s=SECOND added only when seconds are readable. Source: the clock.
h=5 m=10
